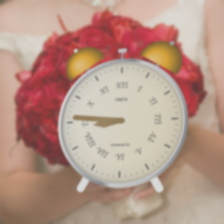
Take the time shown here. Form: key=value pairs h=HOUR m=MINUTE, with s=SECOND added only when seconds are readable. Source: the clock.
h=8 m=46
